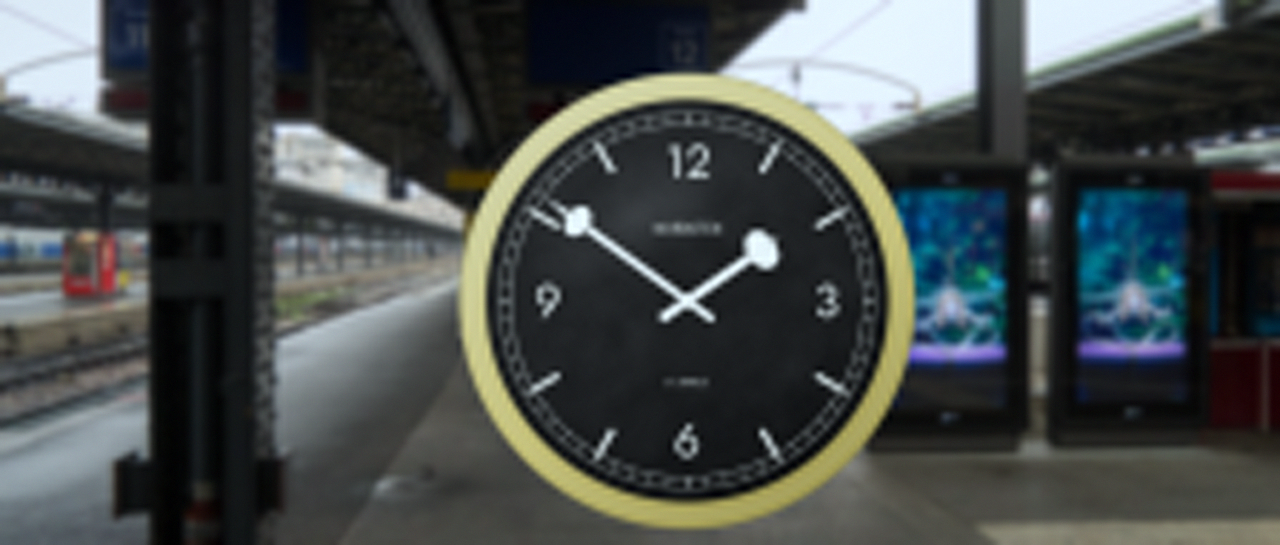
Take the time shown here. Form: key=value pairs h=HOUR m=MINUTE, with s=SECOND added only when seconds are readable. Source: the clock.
h=1 m=51
